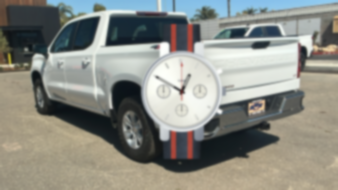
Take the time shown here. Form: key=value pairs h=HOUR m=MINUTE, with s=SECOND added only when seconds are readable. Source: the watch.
h=12 m=50
